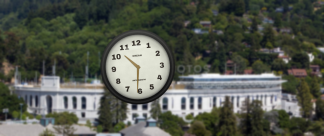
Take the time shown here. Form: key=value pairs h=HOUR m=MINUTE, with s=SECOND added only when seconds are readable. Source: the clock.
h=10 m=31
